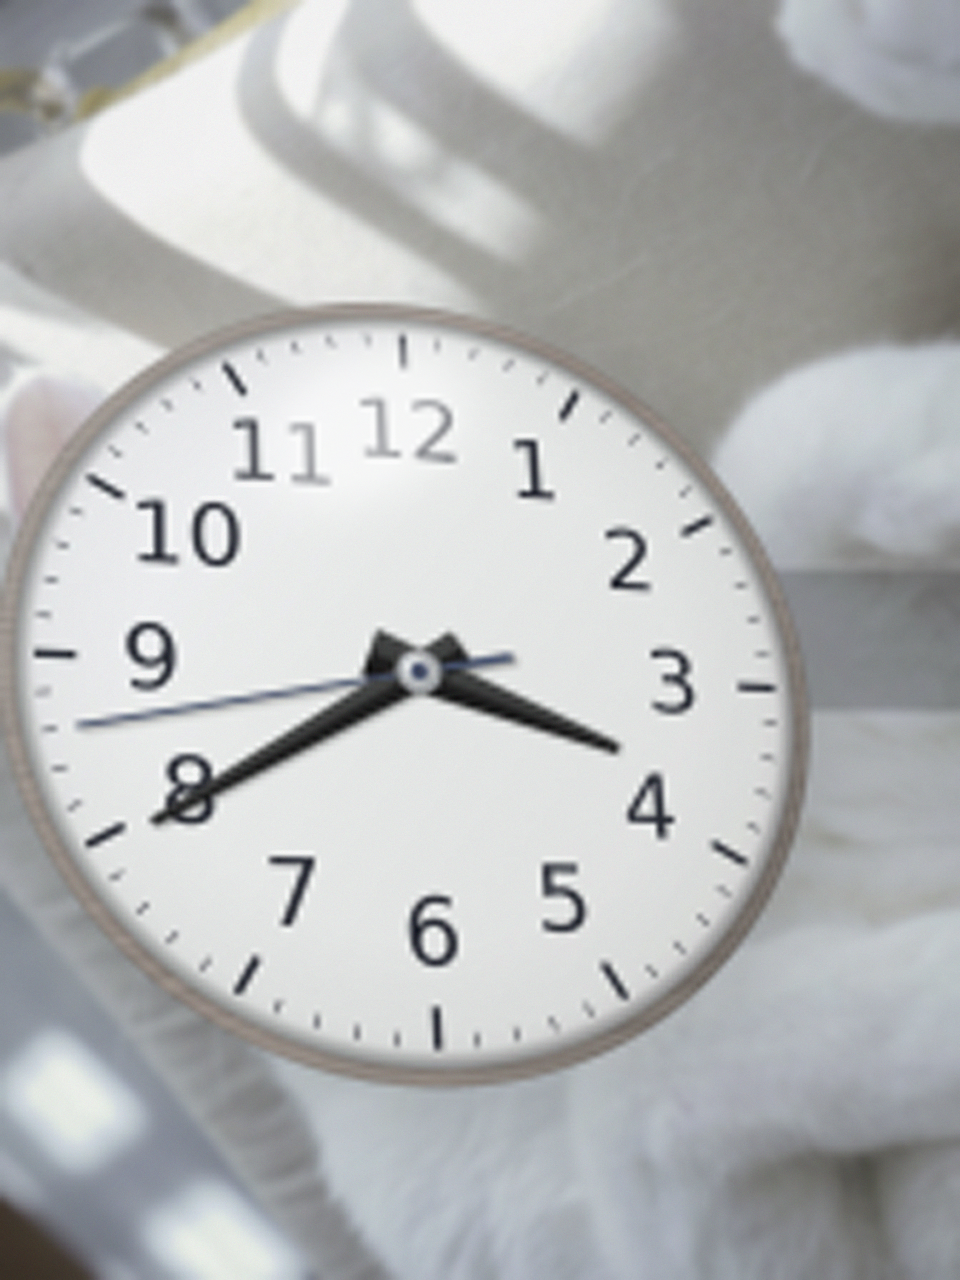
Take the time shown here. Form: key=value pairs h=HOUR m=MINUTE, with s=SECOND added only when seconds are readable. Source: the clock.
h=3 m=39 s=43
